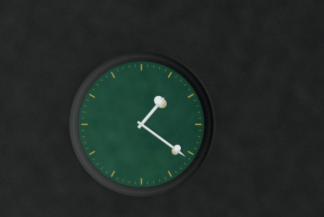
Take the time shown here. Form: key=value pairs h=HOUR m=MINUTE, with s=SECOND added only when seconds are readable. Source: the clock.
h=1 m=21
